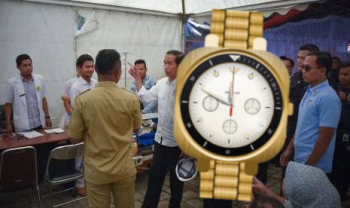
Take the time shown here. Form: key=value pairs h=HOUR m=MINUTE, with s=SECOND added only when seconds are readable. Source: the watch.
h=11 m=49
